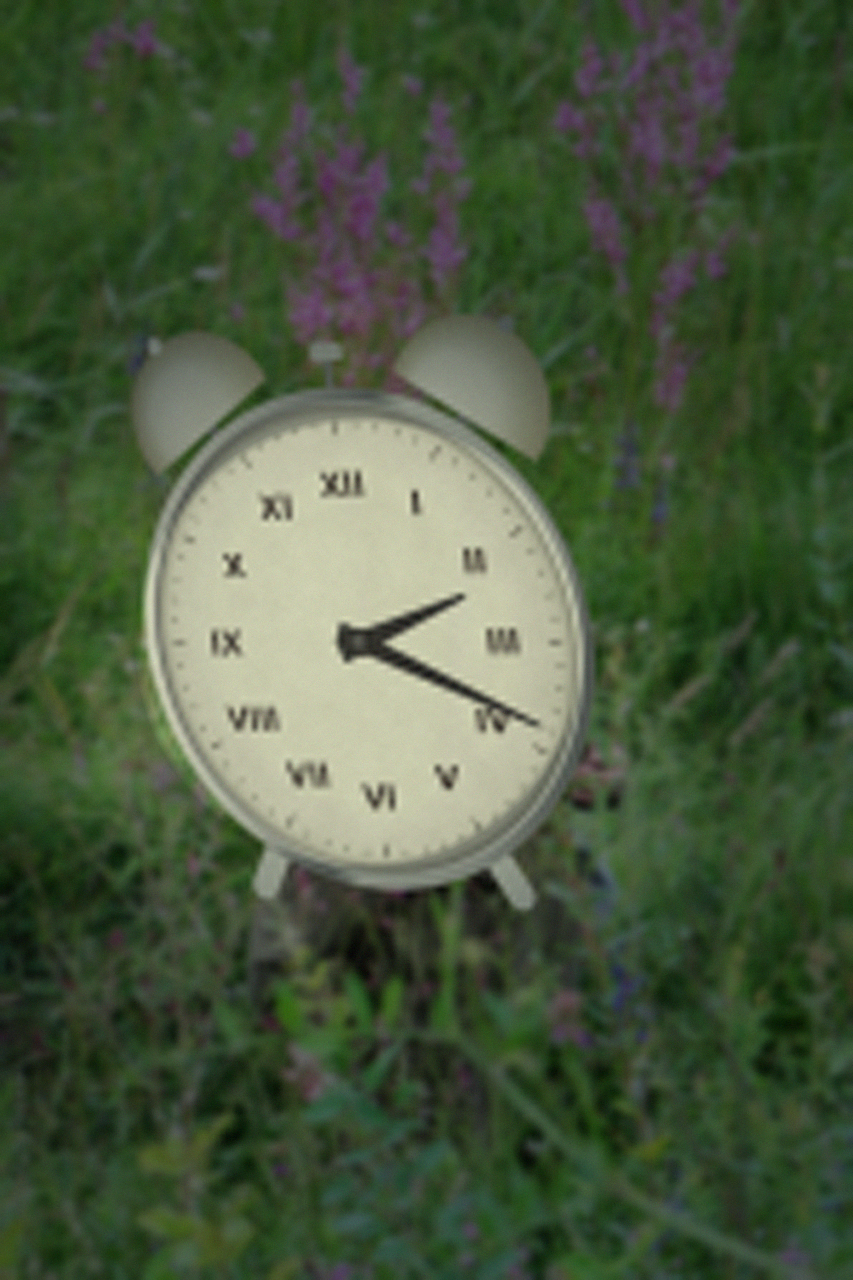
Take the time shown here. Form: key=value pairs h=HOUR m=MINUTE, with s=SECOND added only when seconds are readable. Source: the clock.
h=2 m=19
